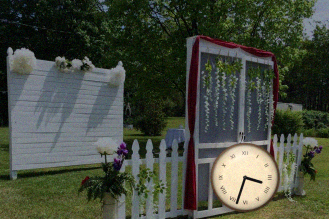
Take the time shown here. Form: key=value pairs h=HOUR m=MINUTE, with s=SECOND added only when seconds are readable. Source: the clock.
h=3 m=33
